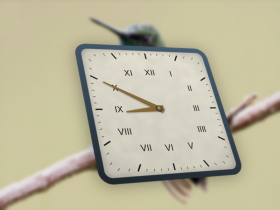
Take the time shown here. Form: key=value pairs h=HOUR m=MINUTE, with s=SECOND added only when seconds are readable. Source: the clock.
h=8 m=50
